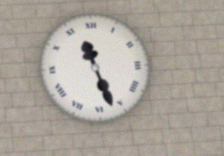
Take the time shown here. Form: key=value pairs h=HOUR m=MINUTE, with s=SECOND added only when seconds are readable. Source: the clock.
h=11 m=27
